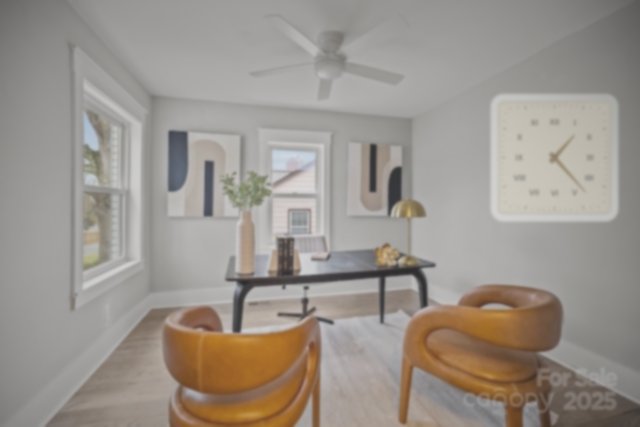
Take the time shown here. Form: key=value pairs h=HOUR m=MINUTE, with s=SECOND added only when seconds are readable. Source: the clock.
h=1 m=23
